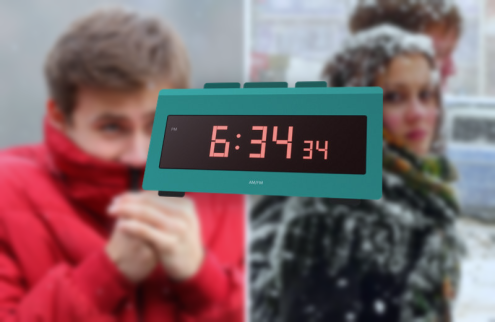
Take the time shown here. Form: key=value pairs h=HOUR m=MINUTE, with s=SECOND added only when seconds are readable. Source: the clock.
h=6 m=34 s=34
